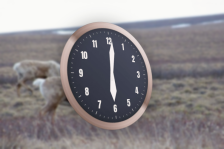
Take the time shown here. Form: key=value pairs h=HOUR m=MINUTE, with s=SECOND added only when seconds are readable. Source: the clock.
h=6 m=1
